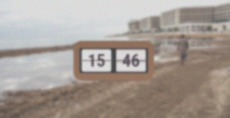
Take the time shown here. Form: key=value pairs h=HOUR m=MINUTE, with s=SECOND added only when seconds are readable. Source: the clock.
h=15 m=46
